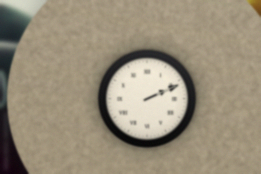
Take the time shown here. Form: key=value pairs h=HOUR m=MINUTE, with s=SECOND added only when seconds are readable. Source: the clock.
h=2 m=11
